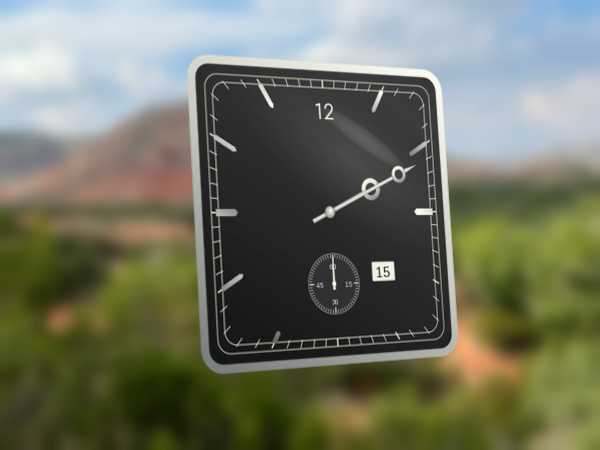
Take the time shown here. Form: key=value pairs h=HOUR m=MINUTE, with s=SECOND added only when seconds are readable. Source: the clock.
h=2 m=11
